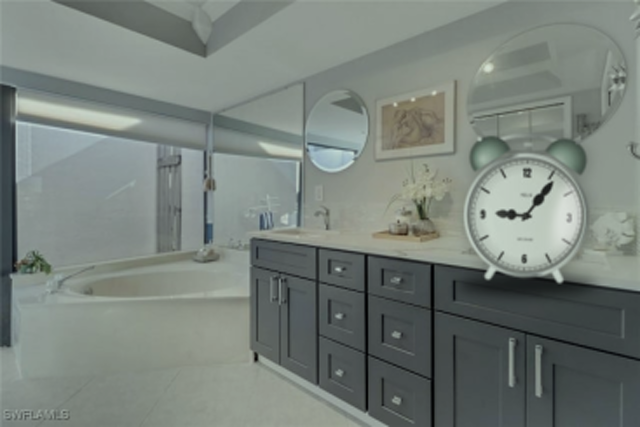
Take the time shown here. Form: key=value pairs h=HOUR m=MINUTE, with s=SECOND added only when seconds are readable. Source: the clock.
h=9 m=6
